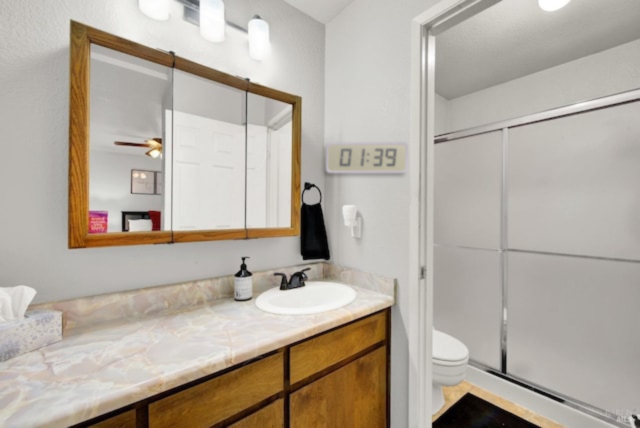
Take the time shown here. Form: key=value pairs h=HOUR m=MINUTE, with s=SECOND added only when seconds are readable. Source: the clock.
h=1 m=39
